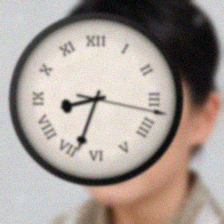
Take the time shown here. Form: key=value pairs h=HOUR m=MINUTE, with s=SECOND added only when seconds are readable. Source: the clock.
h=8 m=33 s=17
